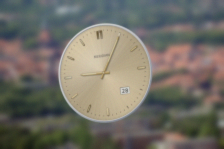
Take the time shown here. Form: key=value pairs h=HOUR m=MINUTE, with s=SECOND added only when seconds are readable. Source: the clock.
h=9 m=5
